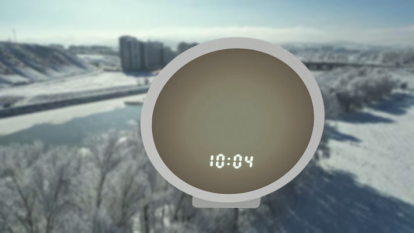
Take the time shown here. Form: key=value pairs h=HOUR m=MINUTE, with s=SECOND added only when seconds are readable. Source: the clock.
h=10 m=4
